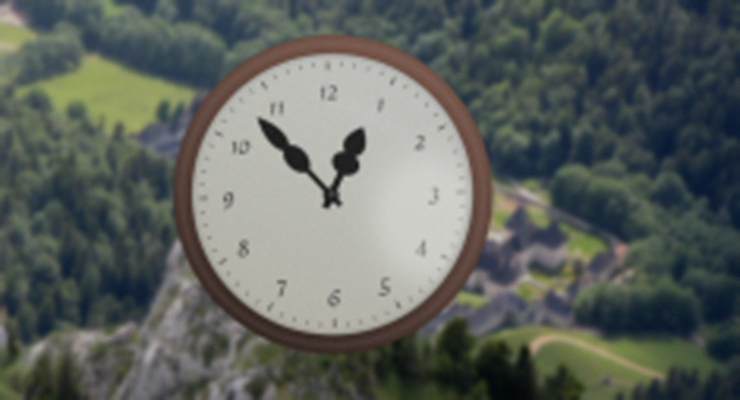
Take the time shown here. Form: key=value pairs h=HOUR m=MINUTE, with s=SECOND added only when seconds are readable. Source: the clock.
h=12 m=53
